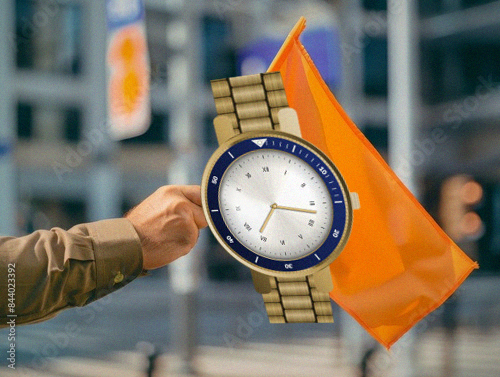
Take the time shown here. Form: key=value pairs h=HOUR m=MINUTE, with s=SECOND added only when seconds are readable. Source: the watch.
h=7 m=17
